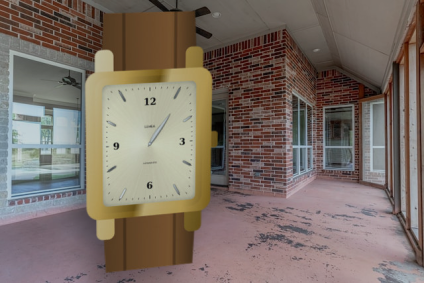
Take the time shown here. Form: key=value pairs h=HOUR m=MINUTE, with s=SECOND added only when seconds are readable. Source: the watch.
h=1 m=6
